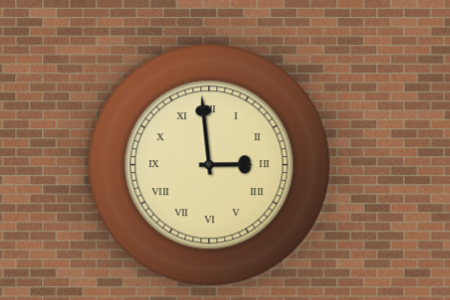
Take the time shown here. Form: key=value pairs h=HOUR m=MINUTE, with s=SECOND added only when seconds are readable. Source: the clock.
h=2 m=59
